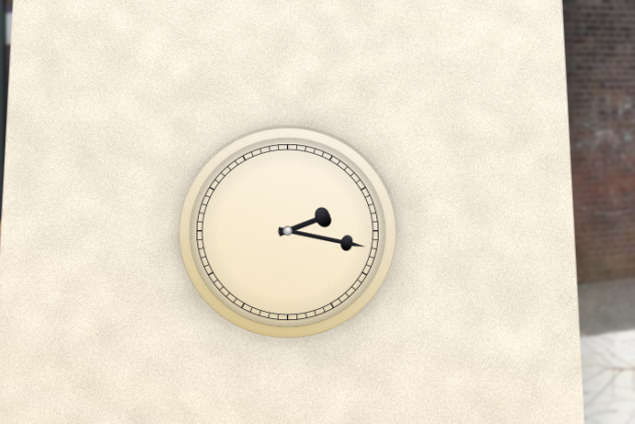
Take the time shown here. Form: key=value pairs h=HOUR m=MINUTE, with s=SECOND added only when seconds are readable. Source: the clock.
h=2 m=17
